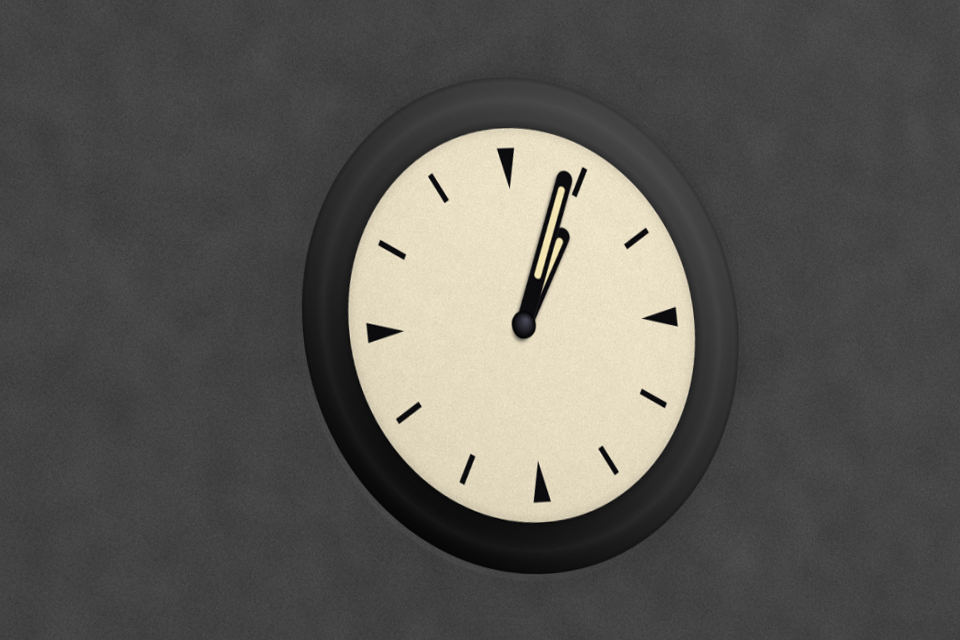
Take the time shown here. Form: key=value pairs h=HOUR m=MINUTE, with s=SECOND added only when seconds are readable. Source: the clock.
h=1 m=4
